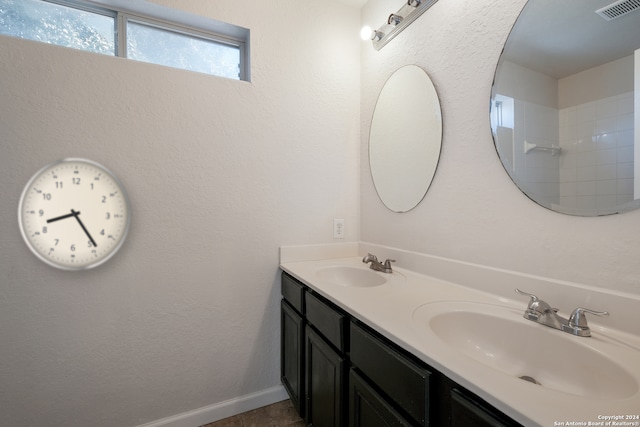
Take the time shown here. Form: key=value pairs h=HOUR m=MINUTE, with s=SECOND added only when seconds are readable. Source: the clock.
h=8 m=24
